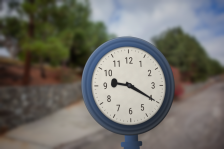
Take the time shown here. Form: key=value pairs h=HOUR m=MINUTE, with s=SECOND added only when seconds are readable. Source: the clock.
h=9 m=20
